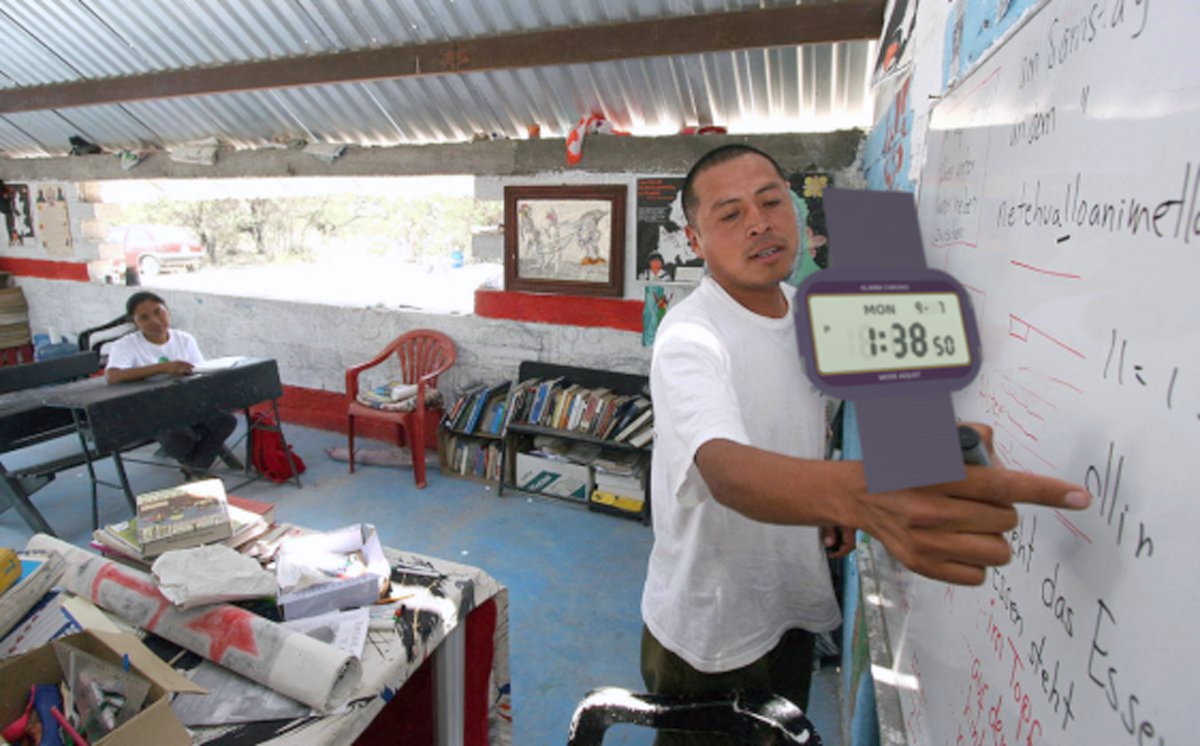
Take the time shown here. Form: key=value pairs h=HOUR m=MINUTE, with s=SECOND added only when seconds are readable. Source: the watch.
h=1 m=38 s=50
